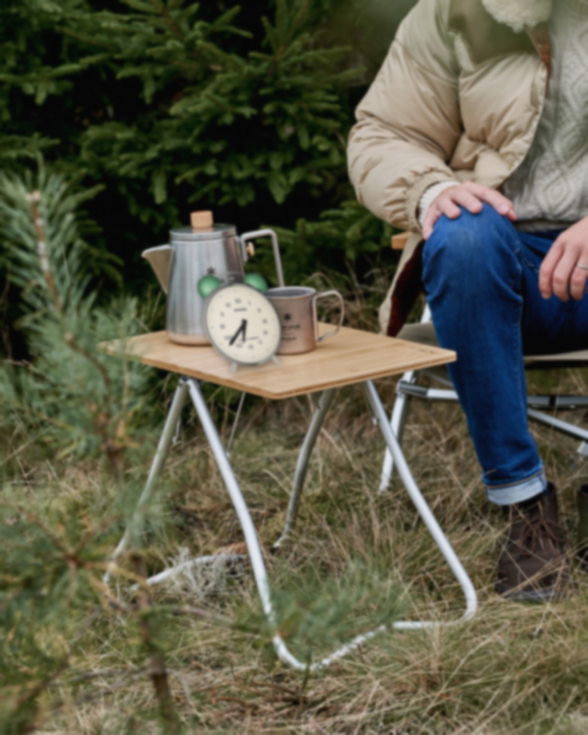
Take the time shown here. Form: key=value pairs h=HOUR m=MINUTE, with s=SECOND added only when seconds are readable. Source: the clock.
h=6 m=38
